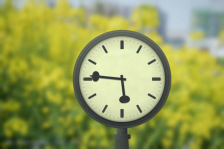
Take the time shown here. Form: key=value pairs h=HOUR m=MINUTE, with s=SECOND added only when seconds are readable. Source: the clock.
h=5 m=46
